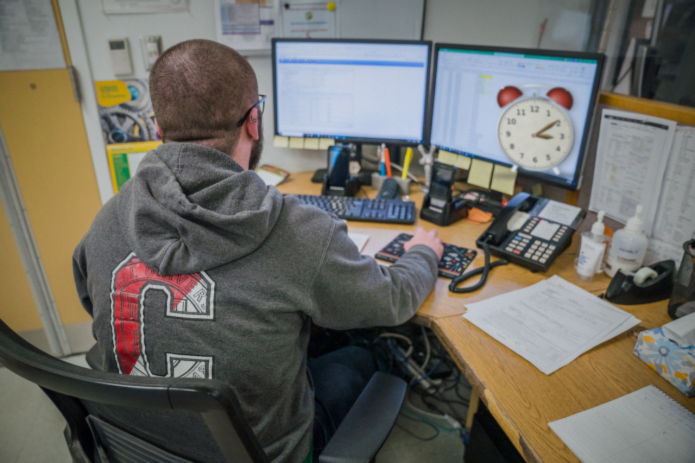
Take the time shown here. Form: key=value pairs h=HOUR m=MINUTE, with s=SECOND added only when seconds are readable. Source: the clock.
h=3 m=9
